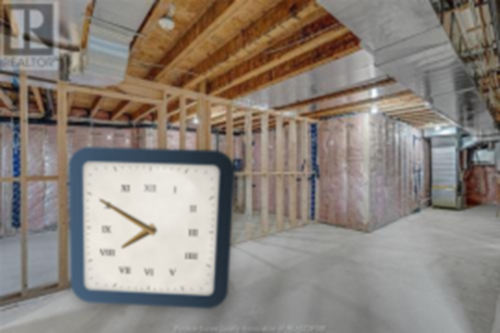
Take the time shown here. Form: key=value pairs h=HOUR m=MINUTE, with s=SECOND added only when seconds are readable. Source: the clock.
h=7 m=50
